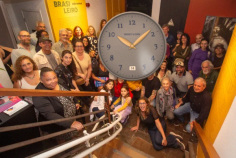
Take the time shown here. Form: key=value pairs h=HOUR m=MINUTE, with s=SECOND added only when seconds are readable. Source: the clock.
h=10 m=8
